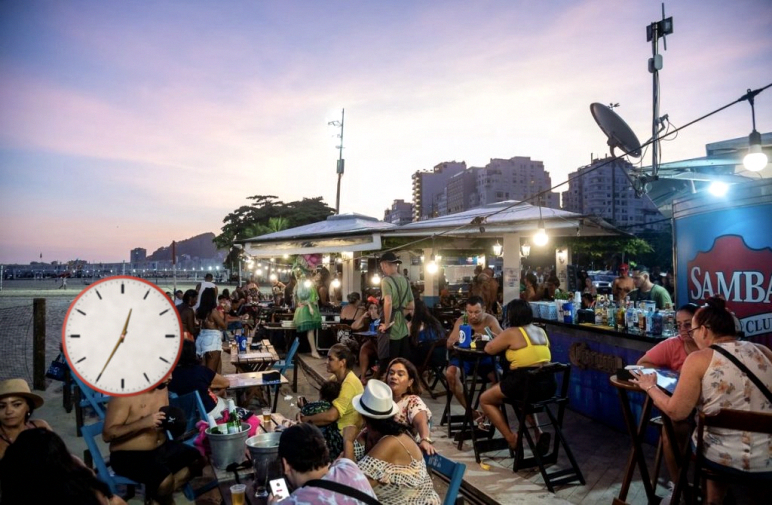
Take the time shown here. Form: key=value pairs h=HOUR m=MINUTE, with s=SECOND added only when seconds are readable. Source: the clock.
h=12 m=35
